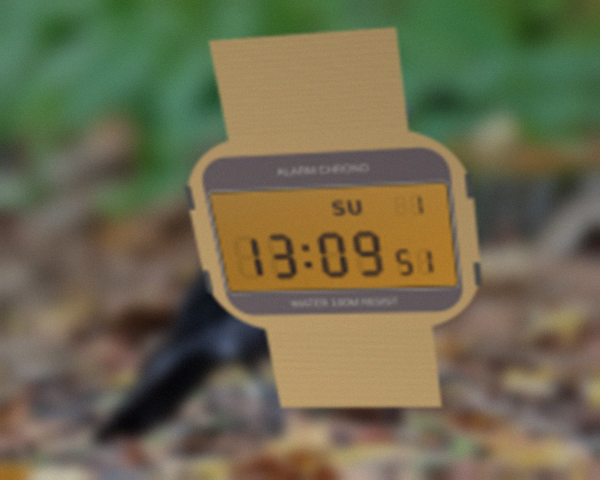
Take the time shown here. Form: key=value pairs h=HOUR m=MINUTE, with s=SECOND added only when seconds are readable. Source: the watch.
h=13 m=9 s=51
